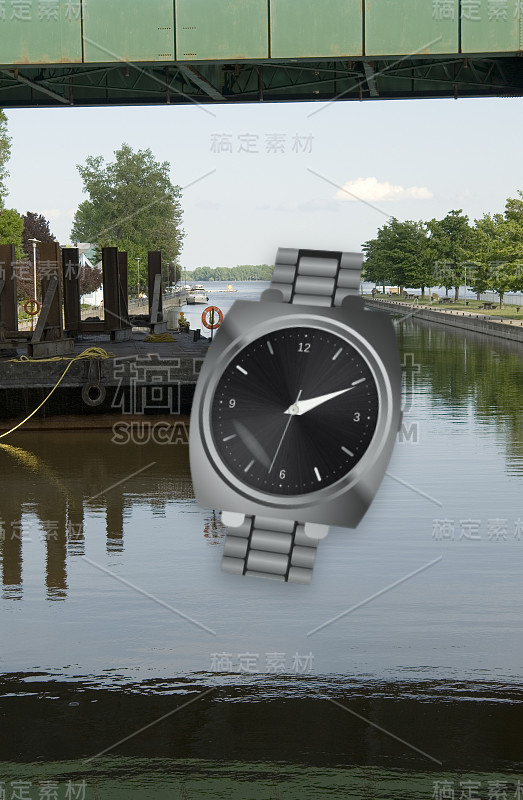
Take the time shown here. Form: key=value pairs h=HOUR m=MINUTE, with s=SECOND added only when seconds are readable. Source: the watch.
h=2 m=10 s=32
